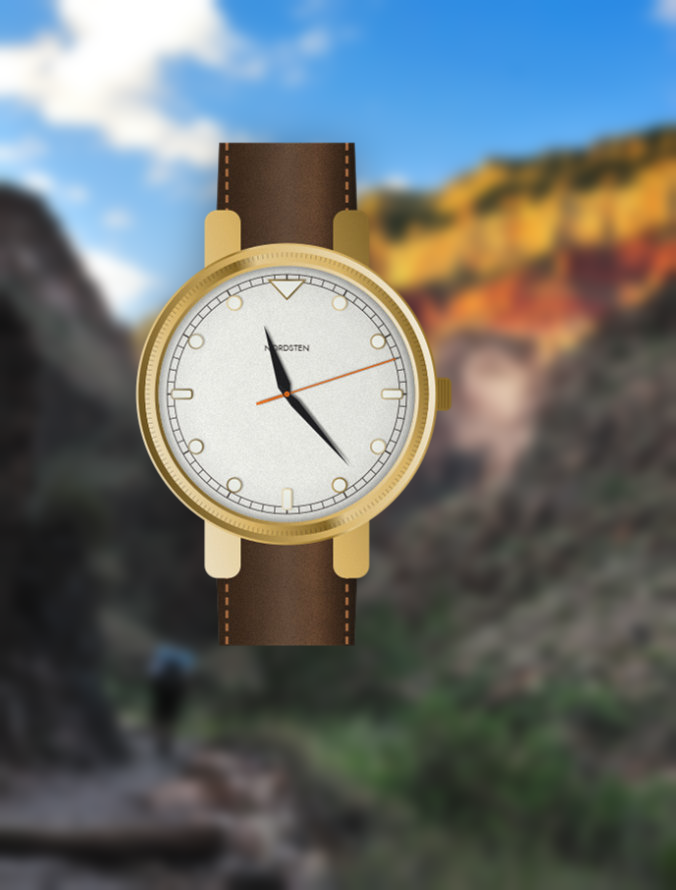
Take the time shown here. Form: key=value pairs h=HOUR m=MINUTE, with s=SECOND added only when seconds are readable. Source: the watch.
h=11 m=23 s=12
